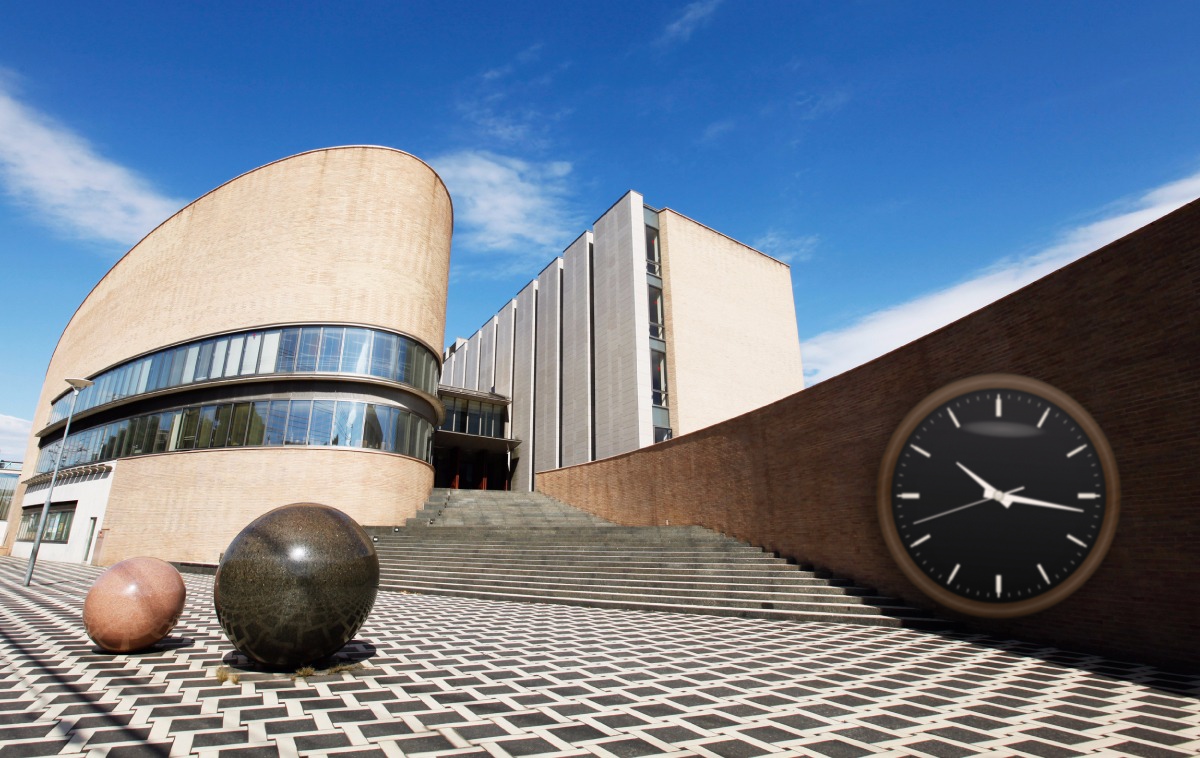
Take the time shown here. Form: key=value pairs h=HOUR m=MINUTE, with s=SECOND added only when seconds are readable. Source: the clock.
h=10 m=16 s=42
